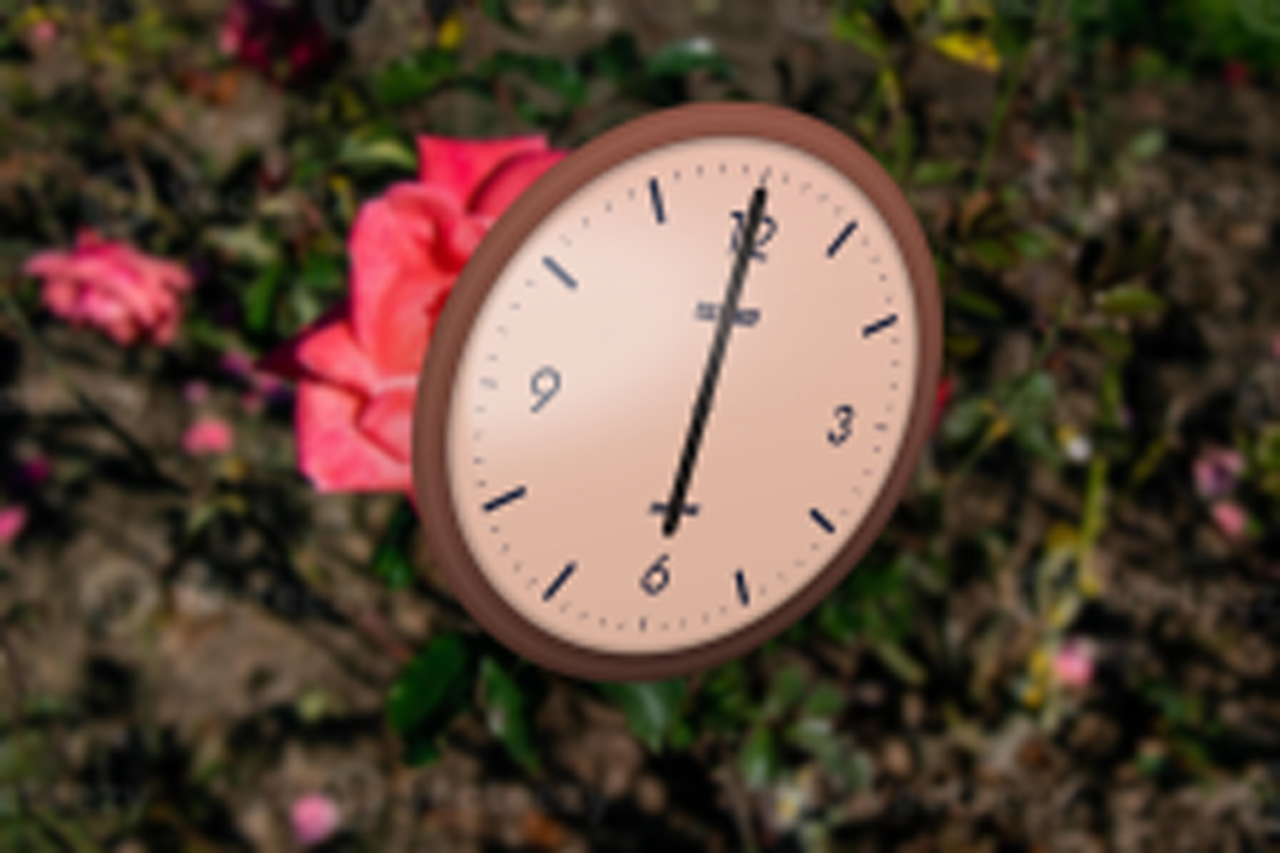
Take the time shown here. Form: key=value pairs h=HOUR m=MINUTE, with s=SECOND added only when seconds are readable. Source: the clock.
h=6 m=0
